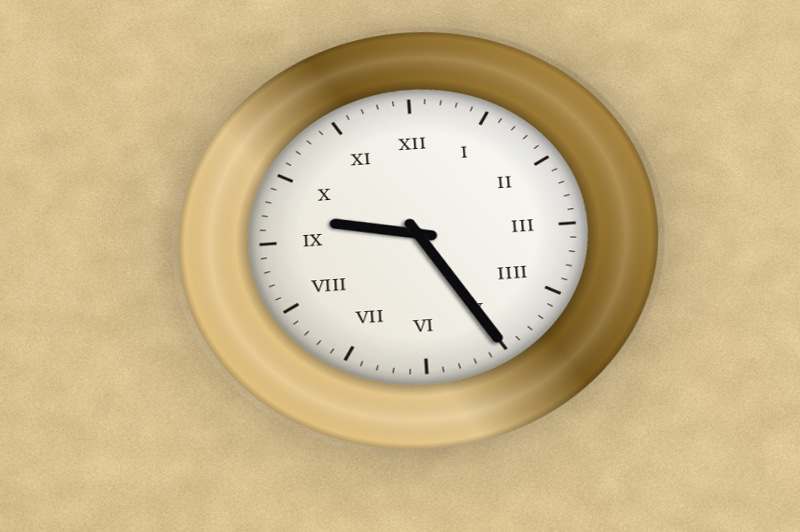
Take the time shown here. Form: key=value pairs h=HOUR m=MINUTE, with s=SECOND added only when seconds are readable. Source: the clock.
h=9 m=25
